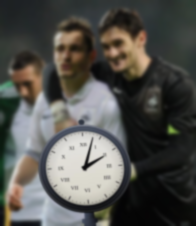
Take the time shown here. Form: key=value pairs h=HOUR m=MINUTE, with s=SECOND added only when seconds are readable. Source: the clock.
h=2 m=3
